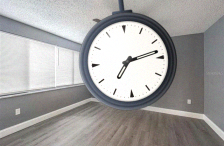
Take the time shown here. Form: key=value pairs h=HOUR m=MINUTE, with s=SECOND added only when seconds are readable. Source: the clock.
h=7 m=13
